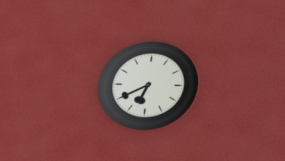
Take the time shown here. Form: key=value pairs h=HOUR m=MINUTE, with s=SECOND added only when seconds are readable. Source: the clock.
h=6 m=40
